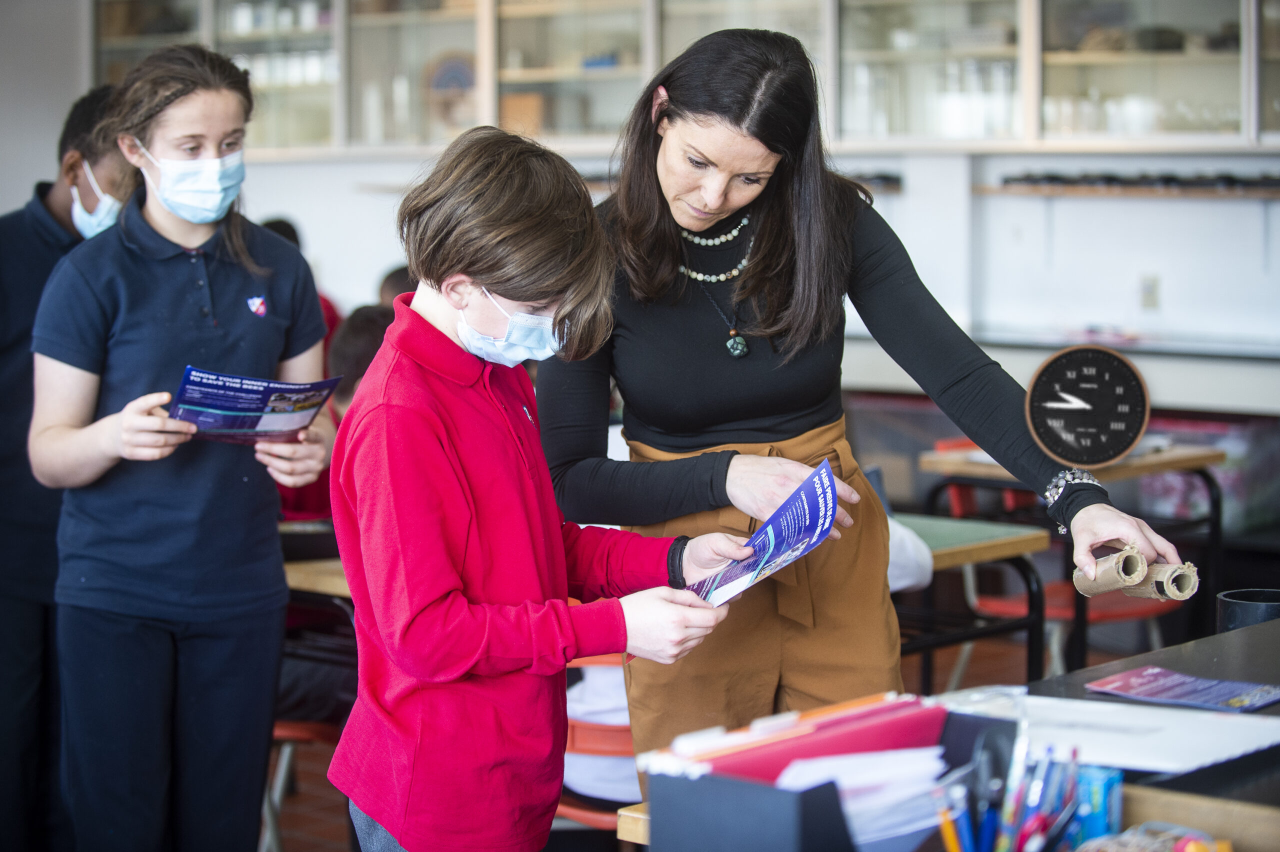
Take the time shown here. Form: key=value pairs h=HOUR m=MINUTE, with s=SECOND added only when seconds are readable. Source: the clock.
h=9 m=45
